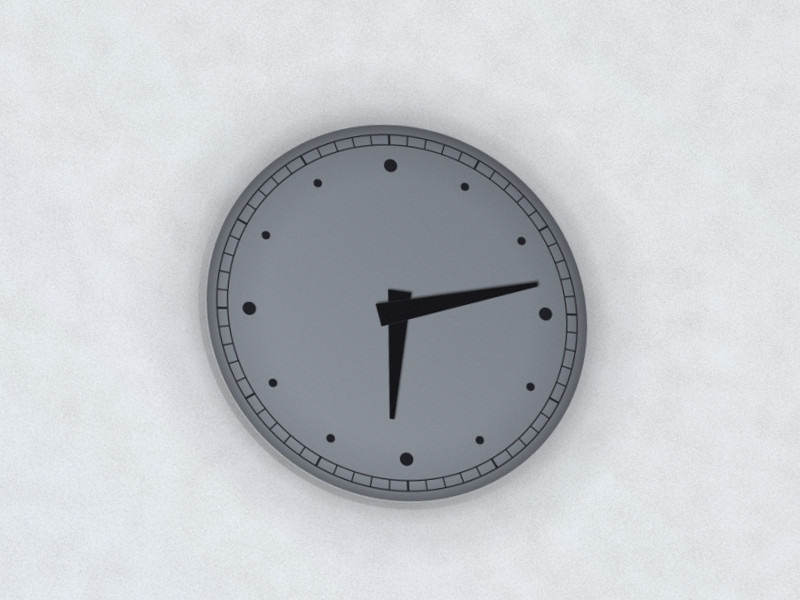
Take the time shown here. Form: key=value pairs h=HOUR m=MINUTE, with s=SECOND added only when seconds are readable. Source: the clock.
h=6 m=13
